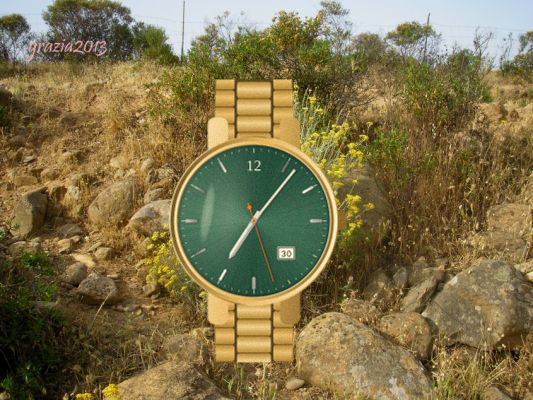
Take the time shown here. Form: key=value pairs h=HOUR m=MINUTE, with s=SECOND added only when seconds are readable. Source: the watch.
h=7 m=6 s=27
